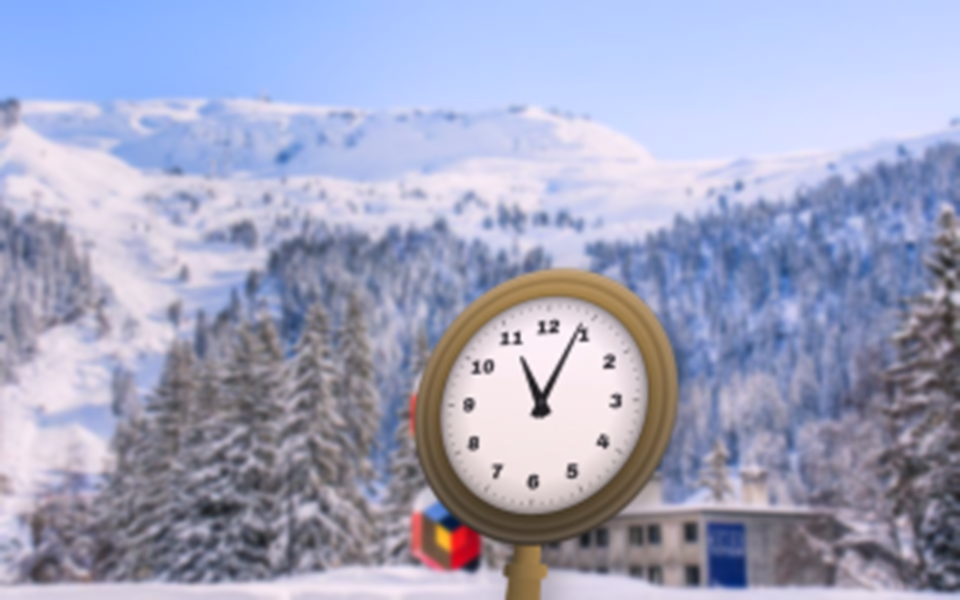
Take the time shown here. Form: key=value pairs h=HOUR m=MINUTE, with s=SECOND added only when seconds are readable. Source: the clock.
h=11 m=4
